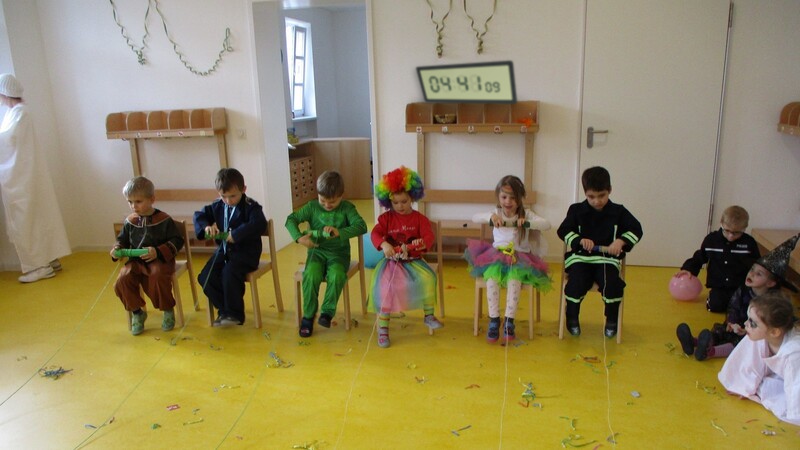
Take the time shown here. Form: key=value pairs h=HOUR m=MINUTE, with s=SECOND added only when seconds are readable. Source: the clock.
h=4 m=41
